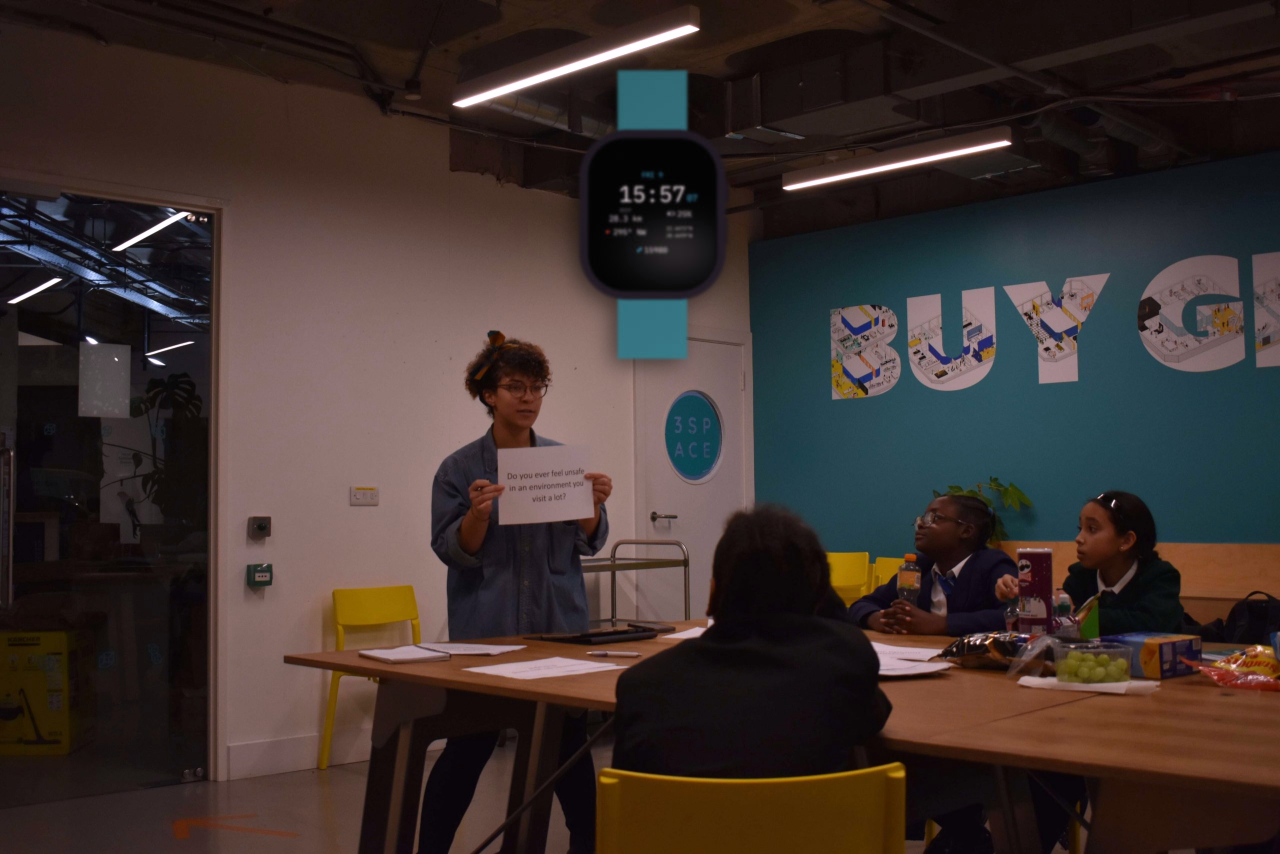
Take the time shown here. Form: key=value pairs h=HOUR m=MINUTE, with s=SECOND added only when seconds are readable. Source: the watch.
h=15 m=57
